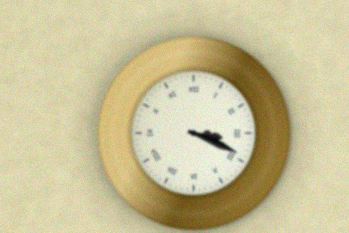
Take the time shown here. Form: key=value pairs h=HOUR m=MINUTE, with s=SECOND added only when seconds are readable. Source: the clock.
h=3 m=19
